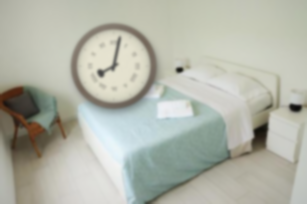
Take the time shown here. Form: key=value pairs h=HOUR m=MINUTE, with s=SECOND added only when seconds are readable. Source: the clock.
h=8 m=2
